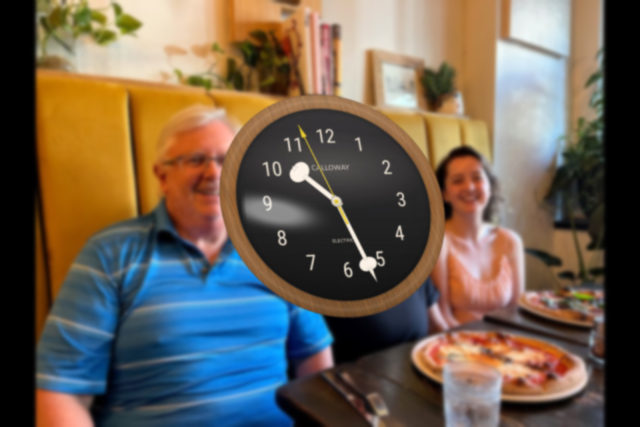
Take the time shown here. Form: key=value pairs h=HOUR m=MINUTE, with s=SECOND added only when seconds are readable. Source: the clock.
h=10 m=26 s=57
